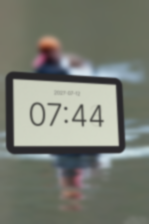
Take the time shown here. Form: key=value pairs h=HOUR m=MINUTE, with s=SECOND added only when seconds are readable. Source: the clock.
h=7 m=44
